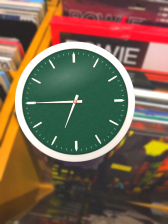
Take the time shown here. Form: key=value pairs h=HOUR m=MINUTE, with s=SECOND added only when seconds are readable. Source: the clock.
h=6 m=45
